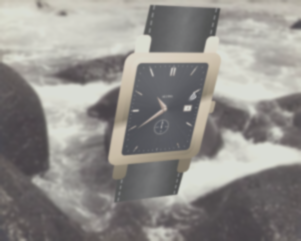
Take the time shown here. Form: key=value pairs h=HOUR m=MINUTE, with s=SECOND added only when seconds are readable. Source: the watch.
h=10 m=39
